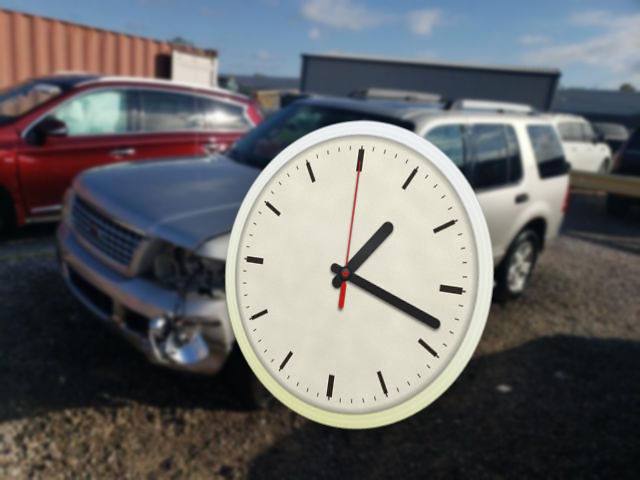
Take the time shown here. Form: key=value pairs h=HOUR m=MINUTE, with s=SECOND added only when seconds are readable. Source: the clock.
h=1 m=18 s=0
